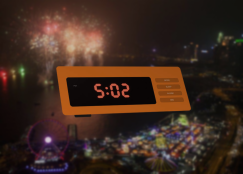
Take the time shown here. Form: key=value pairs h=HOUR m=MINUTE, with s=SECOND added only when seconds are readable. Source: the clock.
h=5 m=2
